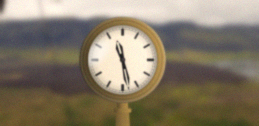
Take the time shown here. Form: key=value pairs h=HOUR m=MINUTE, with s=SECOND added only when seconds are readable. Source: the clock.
h=11 m=28
